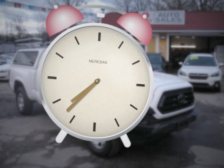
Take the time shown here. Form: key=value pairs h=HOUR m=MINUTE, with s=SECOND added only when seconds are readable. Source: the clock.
h=7 m=37
